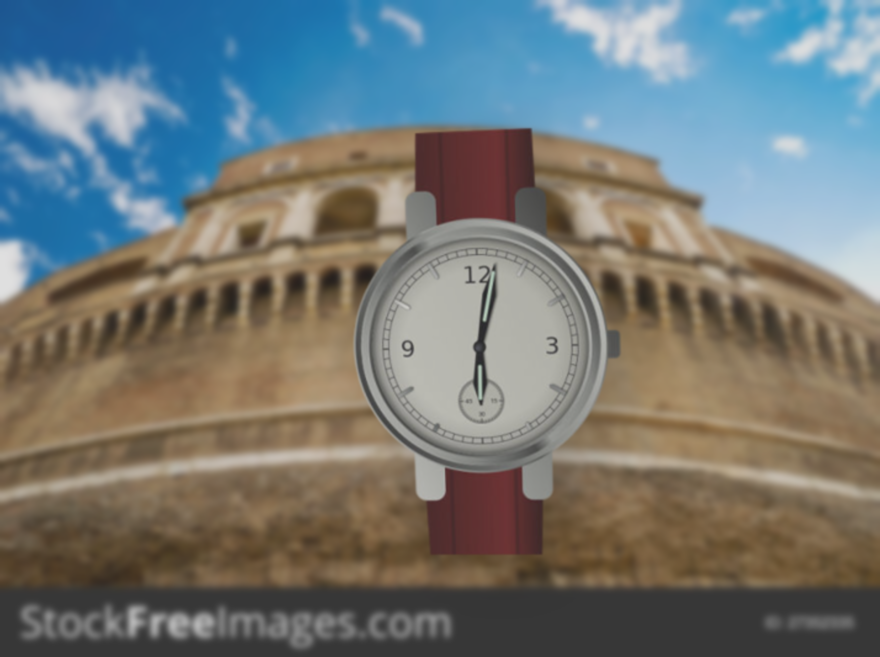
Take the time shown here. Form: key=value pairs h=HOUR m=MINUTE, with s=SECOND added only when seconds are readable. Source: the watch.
h=6 m=2
